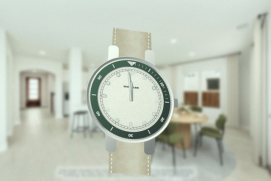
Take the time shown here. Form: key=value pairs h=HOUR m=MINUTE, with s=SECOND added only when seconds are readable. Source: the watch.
h=11 m=59
